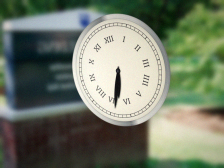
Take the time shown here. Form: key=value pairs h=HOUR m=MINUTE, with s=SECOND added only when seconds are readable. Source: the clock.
h=6 m=34
